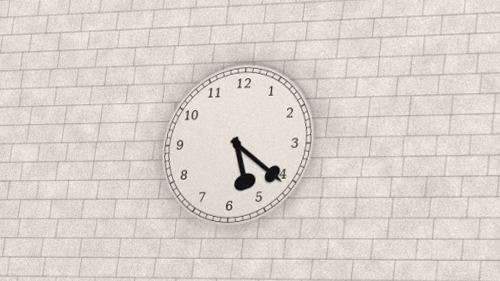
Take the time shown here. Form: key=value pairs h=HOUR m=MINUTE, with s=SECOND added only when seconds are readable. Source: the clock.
h=5 m=21
